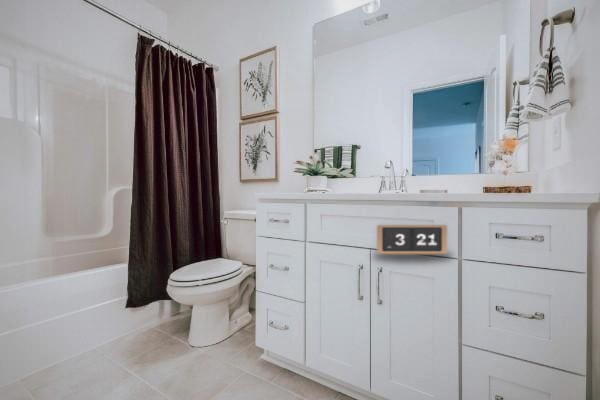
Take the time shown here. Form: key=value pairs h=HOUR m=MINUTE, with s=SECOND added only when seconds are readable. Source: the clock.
h=3 m=21
